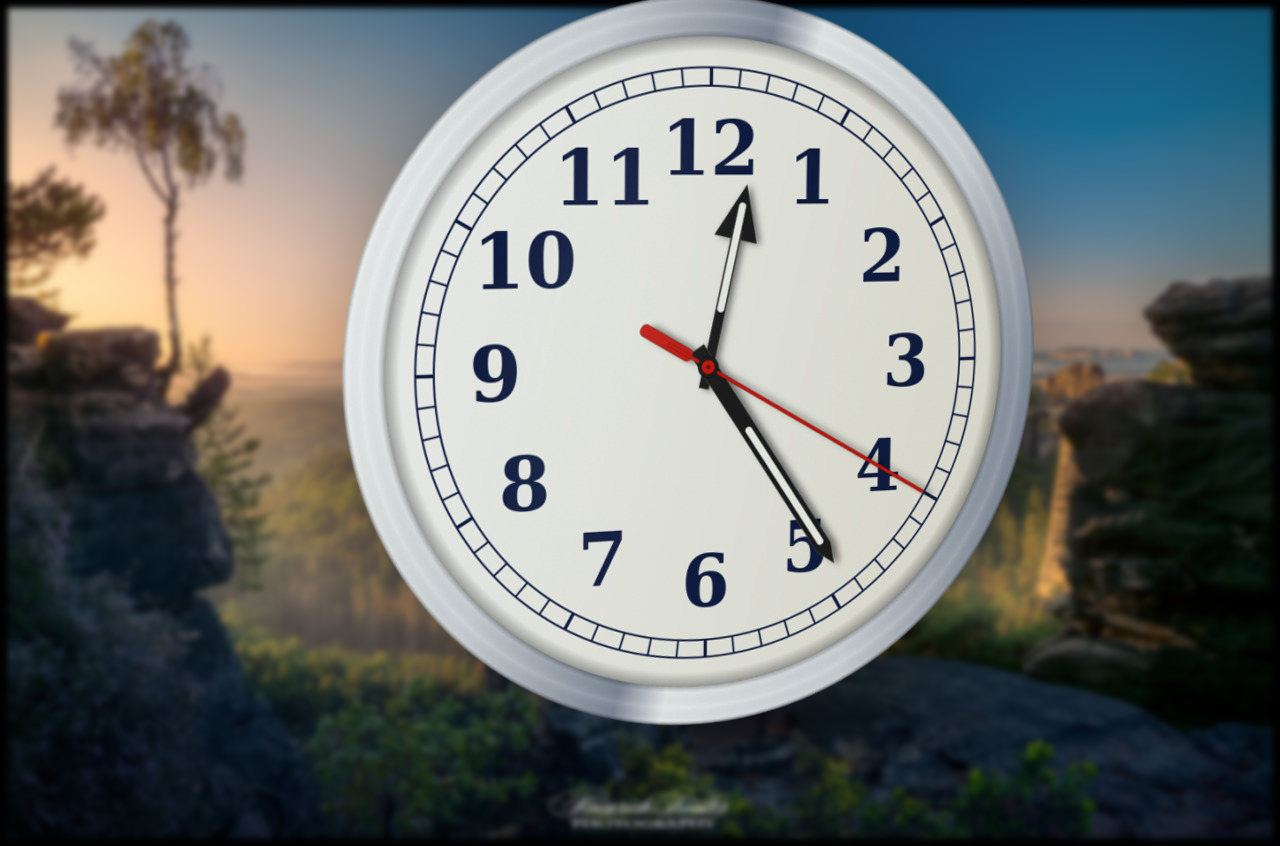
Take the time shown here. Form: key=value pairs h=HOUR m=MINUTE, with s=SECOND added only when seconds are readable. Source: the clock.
h=12 m=24 s=20
